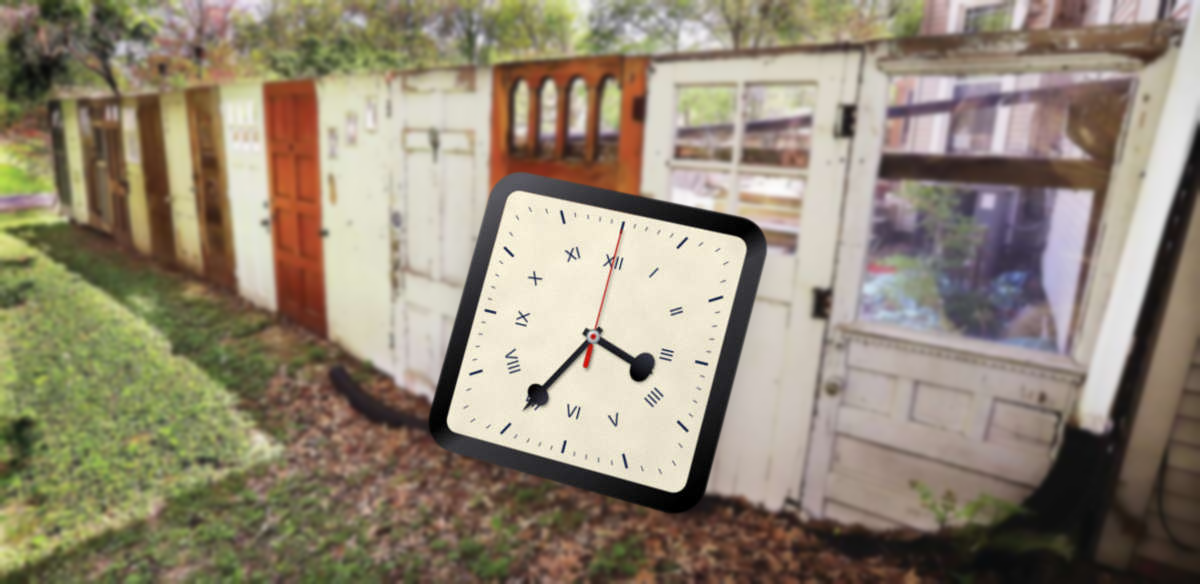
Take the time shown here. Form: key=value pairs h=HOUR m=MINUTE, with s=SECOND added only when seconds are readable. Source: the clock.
h=3 m=35 s=0
